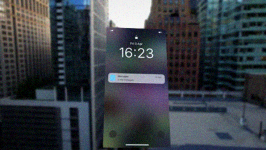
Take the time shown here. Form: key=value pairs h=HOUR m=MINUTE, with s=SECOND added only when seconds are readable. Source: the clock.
h=16 m=23
